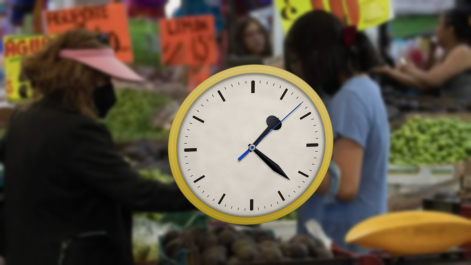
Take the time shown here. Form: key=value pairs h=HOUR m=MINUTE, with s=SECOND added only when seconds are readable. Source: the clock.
h=1 m=22 s=8
